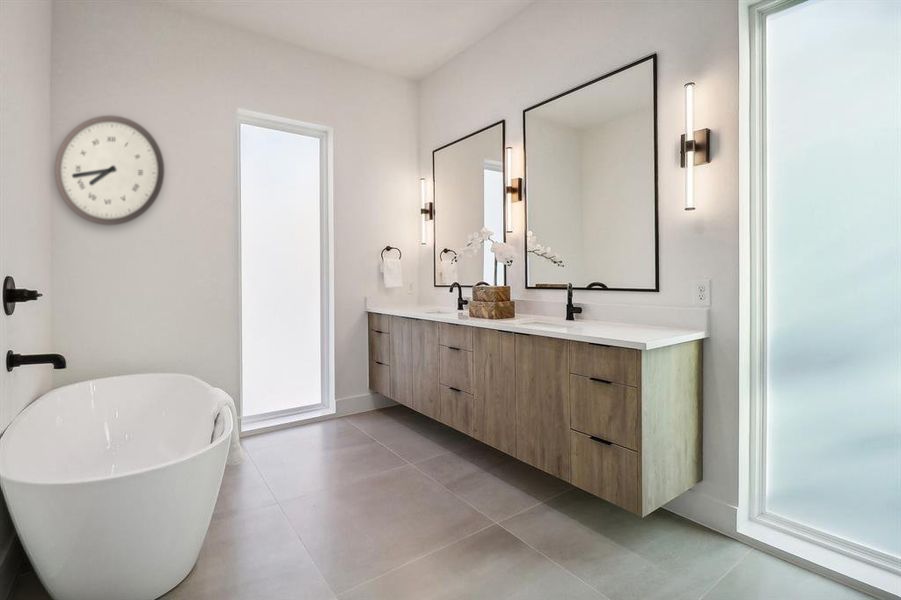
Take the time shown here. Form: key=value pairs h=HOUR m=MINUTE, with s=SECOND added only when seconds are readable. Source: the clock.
h=7 m=43
